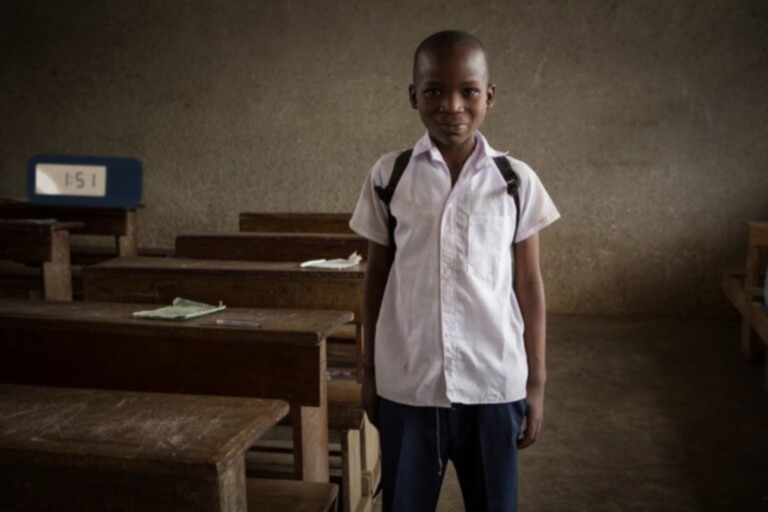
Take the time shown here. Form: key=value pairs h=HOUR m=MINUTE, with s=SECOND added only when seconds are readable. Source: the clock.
h=1 m=51
